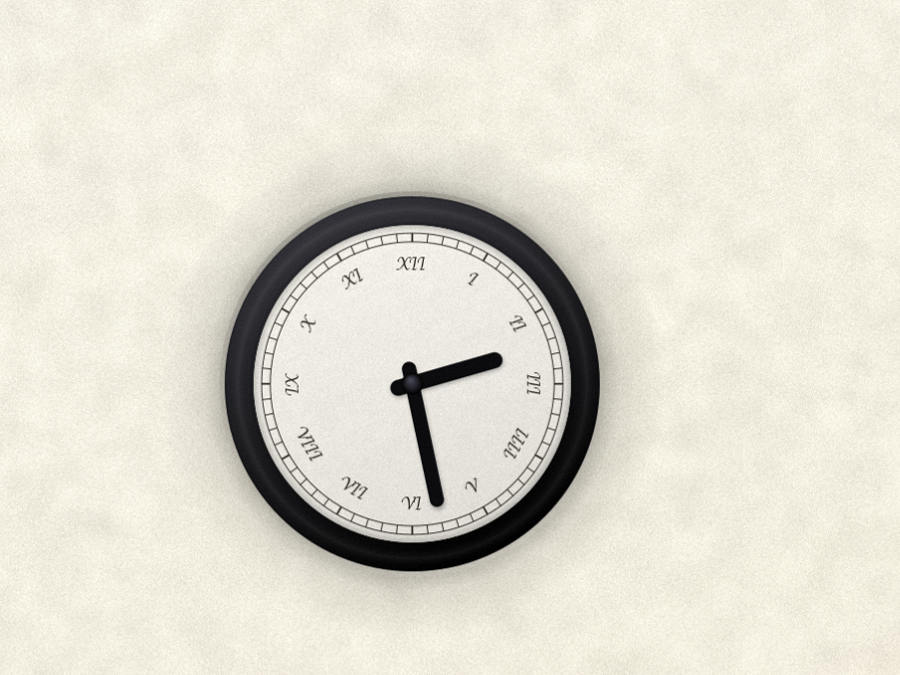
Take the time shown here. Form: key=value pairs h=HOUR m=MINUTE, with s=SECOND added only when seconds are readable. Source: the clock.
h=2 m=28
